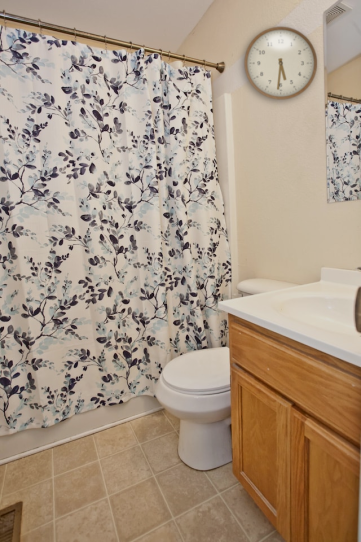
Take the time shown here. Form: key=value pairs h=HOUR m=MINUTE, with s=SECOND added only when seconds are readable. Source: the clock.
h=5 m=31
